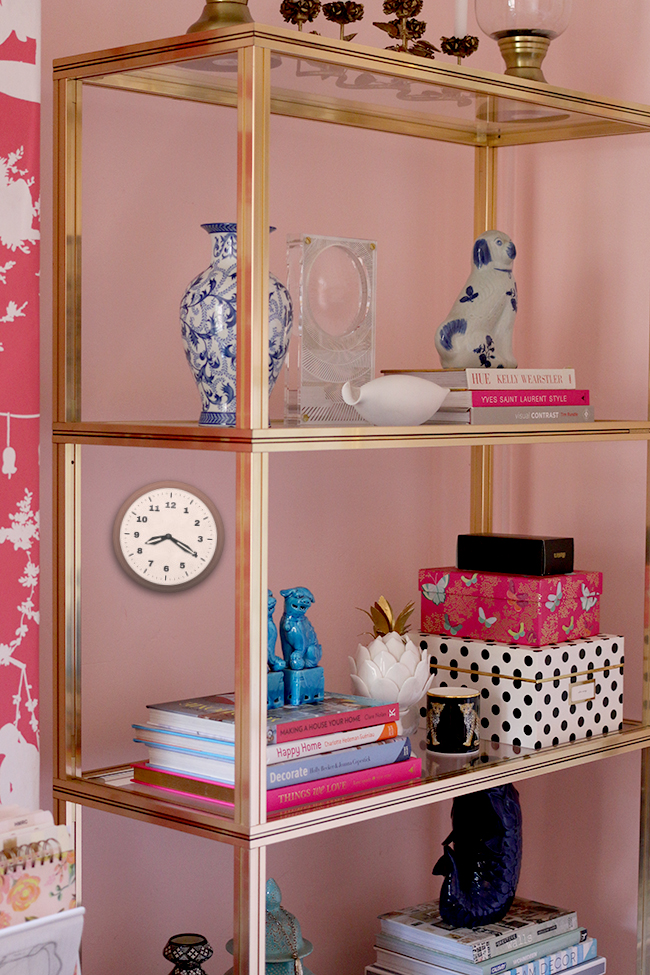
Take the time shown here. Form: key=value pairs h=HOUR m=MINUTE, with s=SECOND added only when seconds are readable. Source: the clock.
h=8 m=20
